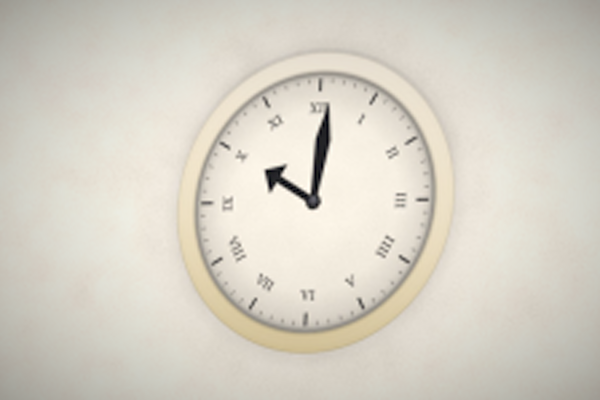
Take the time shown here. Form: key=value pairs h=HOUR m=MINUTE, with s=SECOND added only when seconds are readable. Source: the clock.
h=10 m=1
